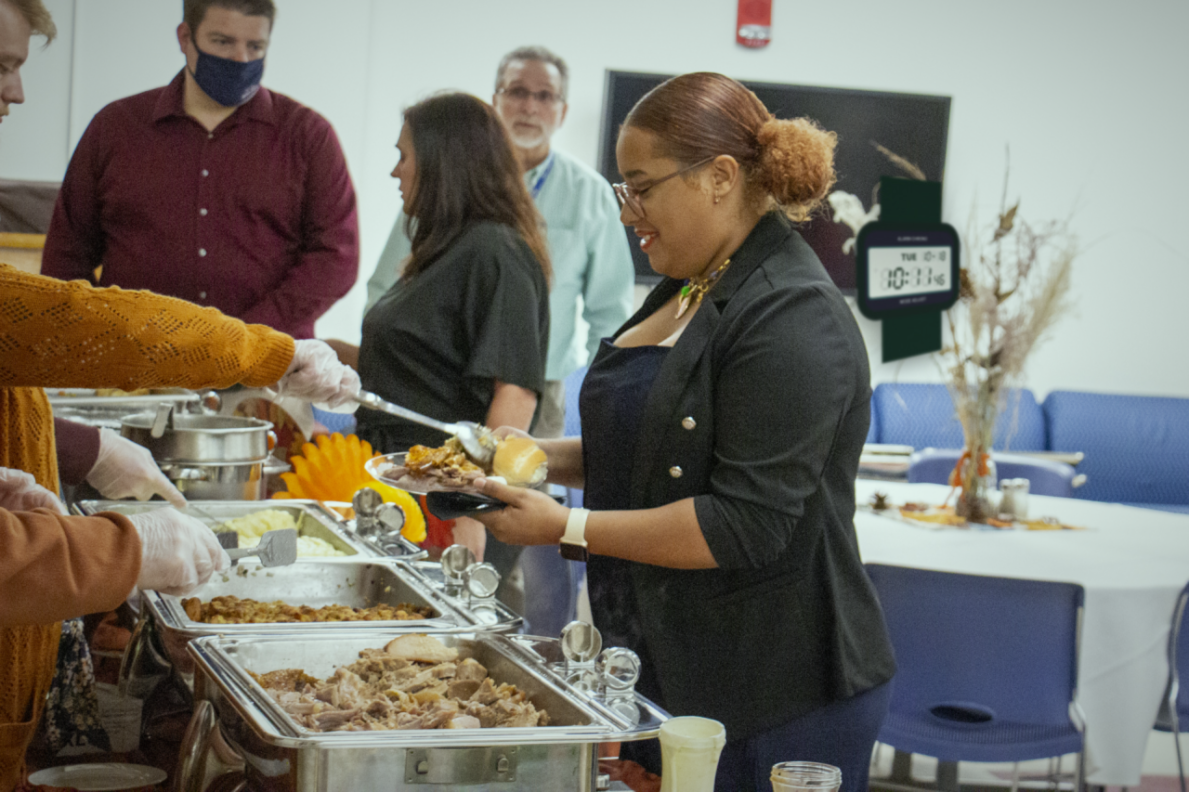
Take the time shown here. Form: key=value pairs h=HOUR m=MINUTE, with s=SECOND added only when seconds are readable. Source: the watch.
h=10 m=11
